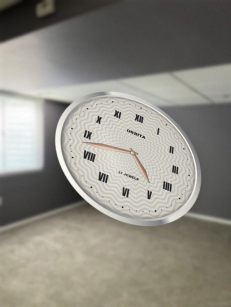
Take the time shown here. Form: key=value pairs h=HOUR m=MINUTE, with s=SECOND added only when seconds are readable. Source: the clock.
h=4 m=43
